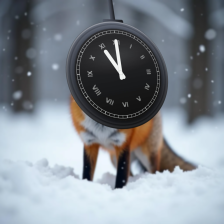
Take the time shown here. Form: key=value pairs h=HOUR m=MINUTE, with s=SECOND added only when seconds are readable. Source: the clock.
h=11 m=0
